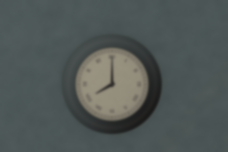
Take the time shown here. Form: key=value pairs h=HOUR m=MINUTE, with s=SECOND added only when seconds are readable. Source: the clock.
h=8 m=0
